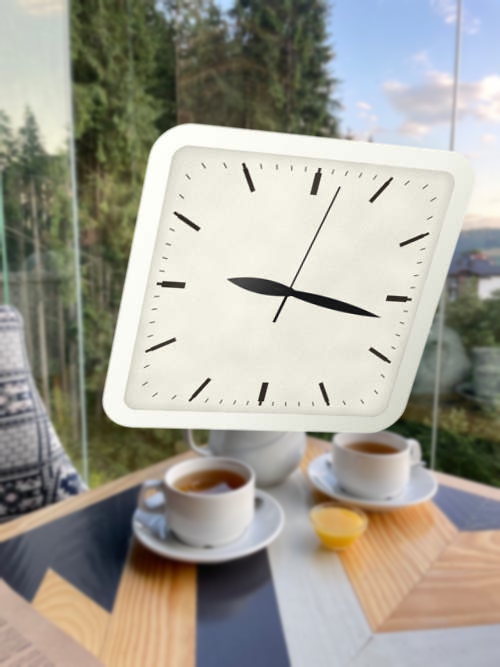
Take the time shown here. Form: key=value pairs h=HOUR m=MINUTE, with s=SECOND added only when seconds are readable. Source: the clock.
h=9 m=17 s=2
